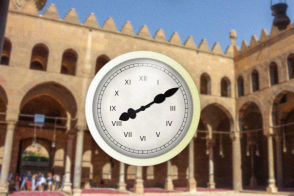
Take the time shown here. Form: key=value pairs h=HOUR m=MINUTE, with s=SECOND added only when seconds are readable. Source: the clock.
h=8 m=10
